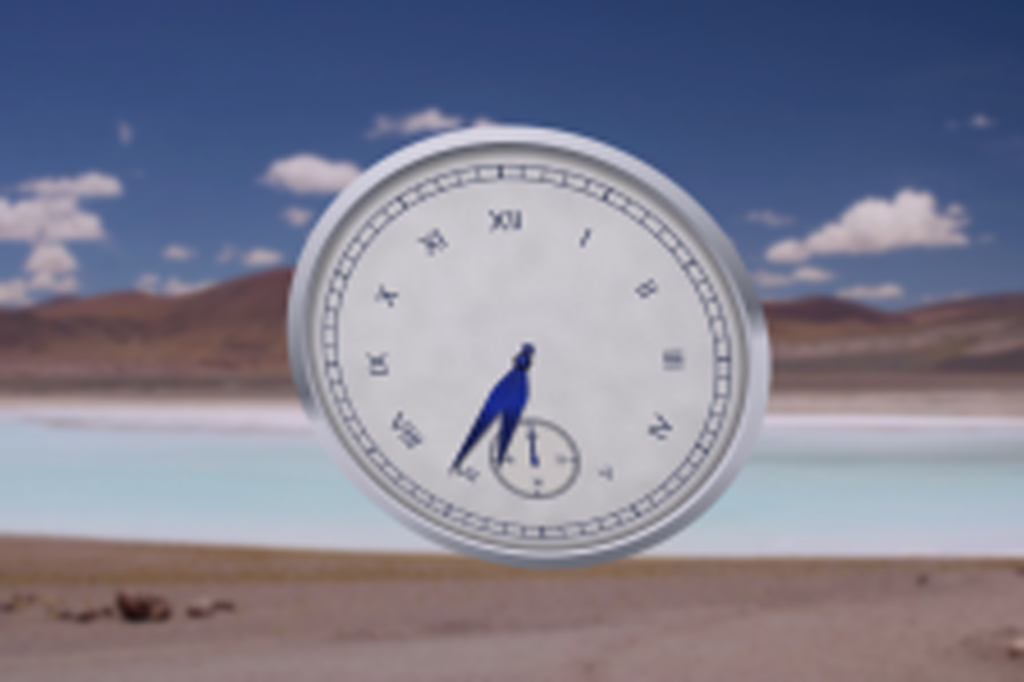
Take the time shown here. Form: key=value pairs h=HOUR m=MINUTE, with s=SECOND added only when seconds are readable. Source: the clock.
h=6 m=36
